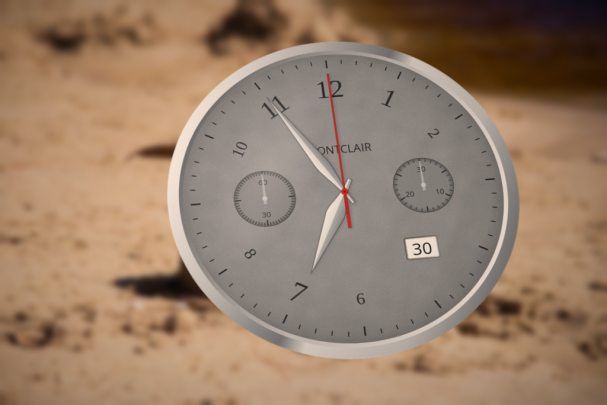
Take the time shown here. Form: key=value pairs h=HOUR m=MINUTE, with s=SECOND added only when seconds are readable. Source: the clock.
h=6 m=55
